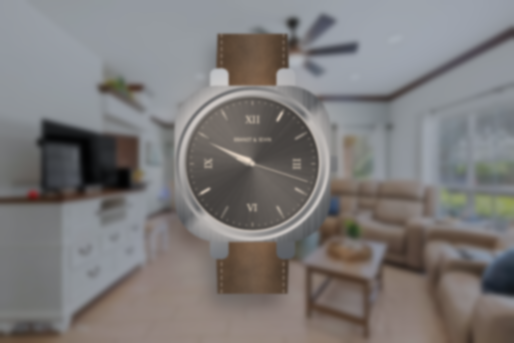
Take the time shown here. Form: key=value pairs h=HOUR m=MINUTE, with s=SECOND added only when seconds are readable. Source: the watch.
h=9 m=49 s=18
